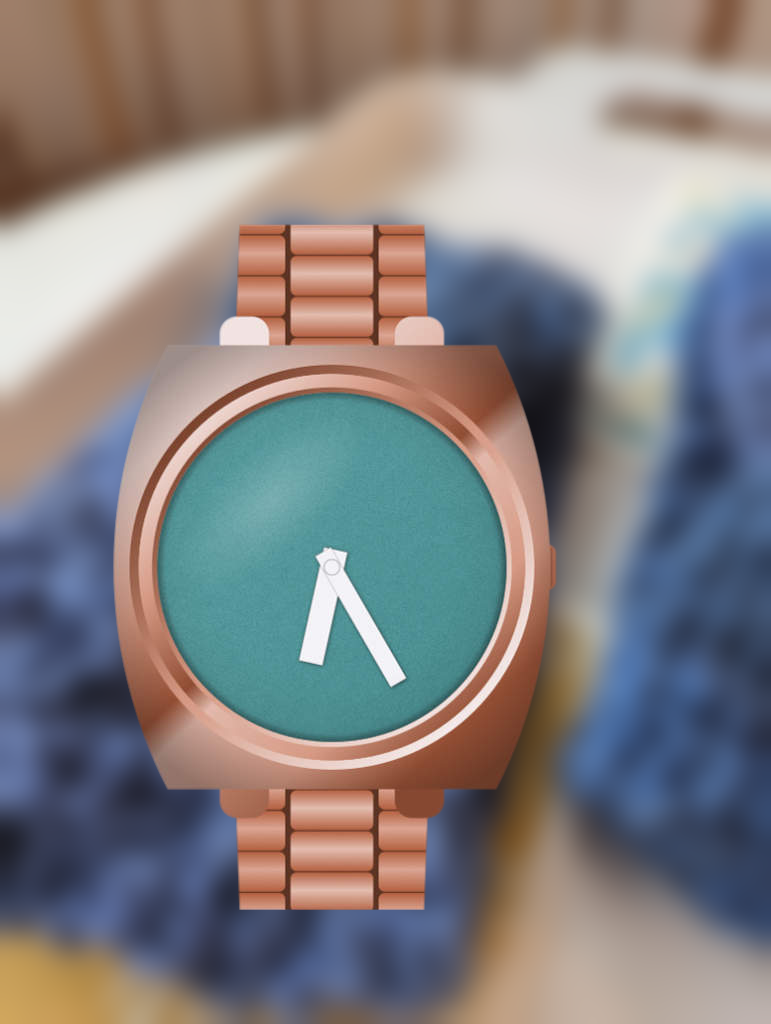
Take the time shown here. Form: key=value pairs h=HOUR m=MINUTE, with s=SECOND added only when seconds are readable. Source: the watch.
h=6 m=25
